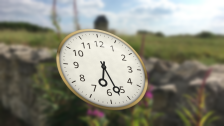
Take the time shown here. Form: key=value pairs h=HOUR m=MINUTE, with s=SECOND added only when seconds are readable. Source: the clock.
h=6 m=27
